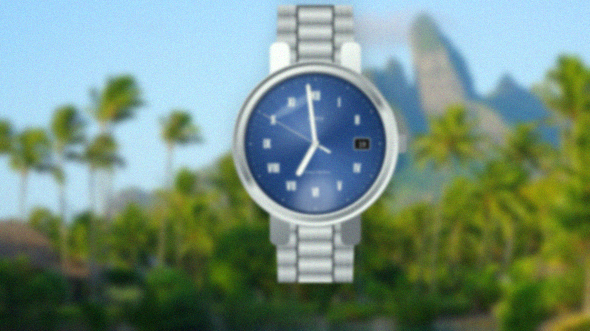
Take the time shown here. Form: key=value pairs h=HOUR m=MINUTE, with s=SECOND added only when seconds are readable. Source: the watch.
h=6 m=58 s=50
